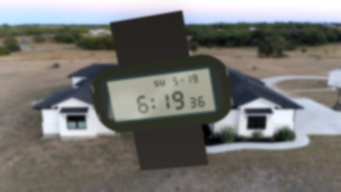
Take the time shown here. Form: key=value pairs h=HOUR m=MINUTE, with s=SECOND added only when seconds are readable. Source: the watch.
h=6 m=19
